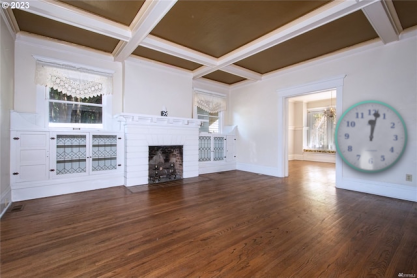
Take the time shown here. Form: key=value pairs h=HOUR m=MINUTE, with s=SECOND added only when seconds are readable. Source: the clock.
h=12 m=2
